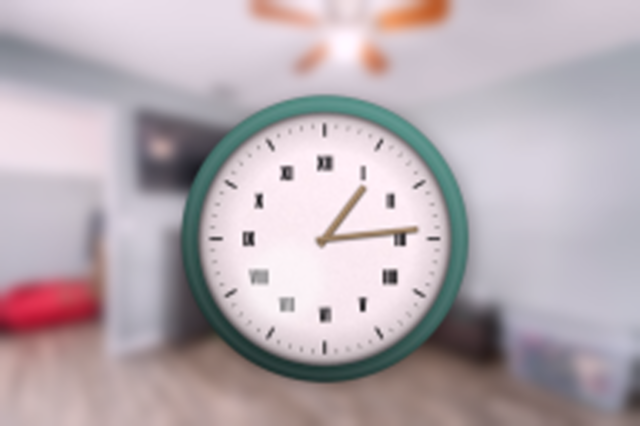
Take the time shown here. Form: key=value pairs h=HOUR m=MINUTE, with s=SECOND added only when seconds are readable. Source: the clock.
h=1 m=14
